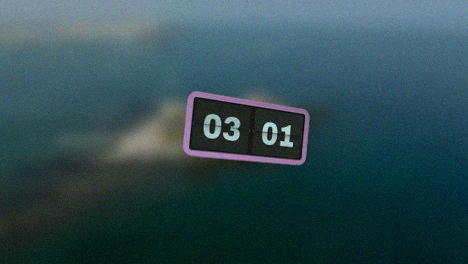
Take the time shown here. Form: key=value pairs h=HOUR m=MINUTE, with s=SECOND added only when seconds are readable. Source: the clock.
h=3 m=1
